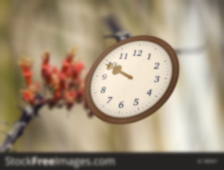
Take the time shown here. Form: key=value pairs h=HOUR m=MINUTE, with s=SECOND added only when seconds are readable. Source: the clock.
h=9 m=49
